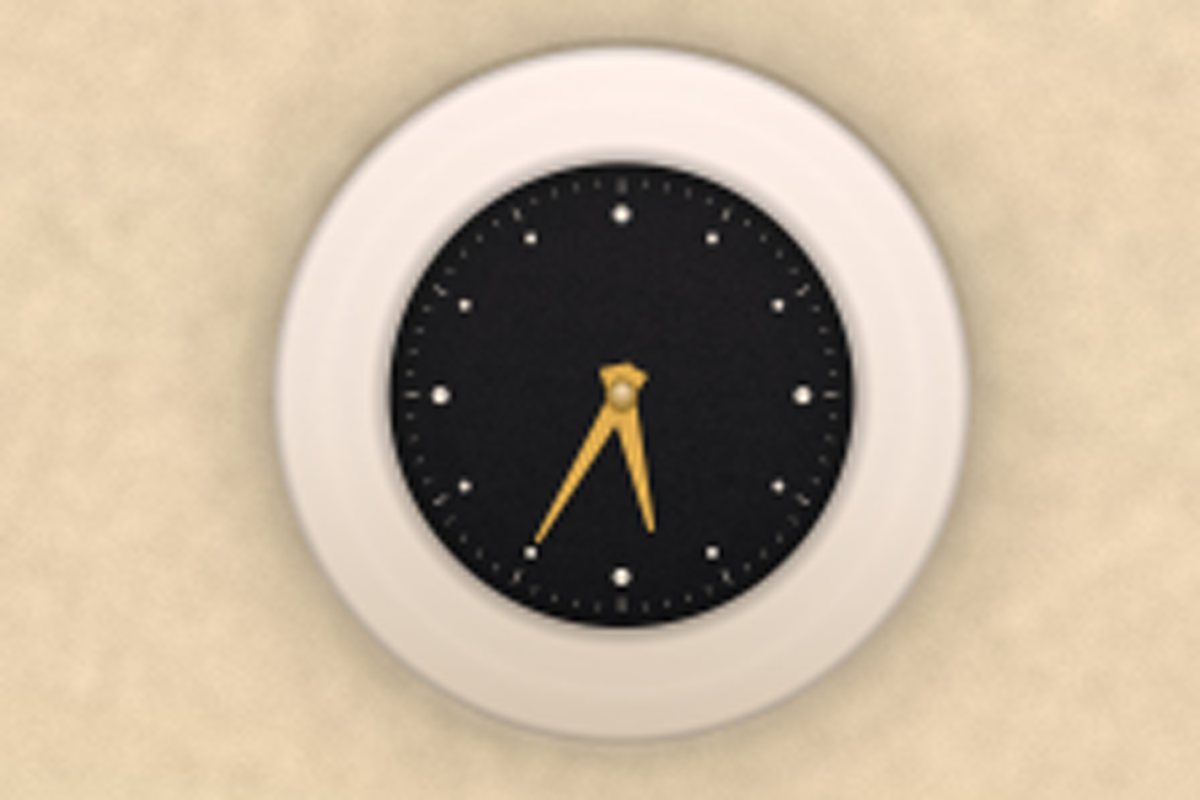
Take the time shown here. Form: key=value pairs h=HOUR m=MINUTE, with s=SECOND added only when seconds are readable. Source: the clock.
h=5 m=35
